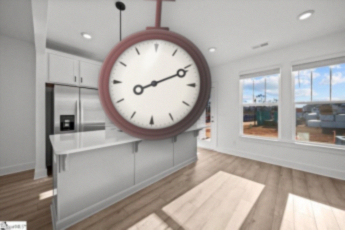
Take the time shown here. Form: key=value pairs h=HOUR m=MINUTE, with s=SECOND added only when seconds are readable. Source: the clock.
h=8 m=11
